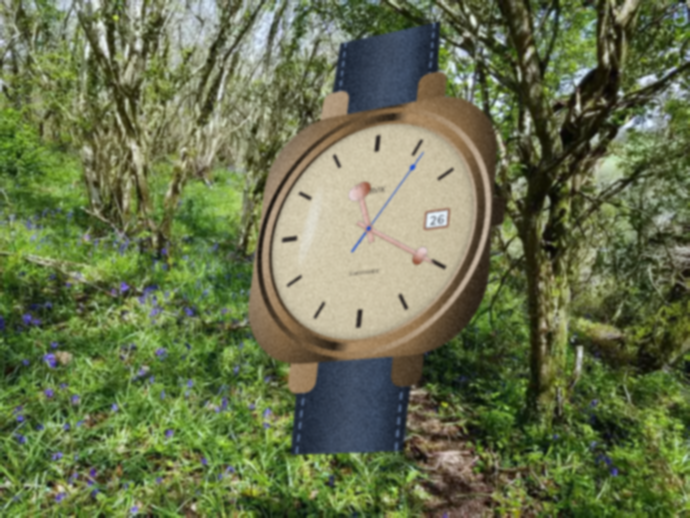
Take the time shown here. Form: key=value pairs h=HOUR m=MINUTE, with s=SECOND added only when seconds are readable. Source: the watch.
h=11 m=20 s=6
